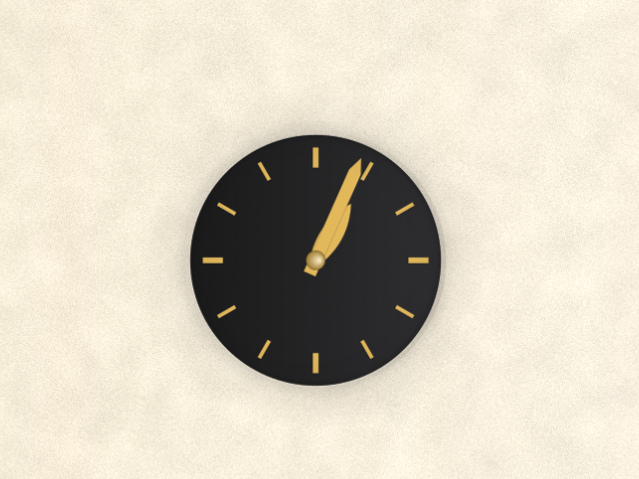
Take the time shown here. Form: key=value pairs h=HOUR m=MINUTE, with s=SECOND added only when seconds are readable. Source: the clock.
h=1 m=4
